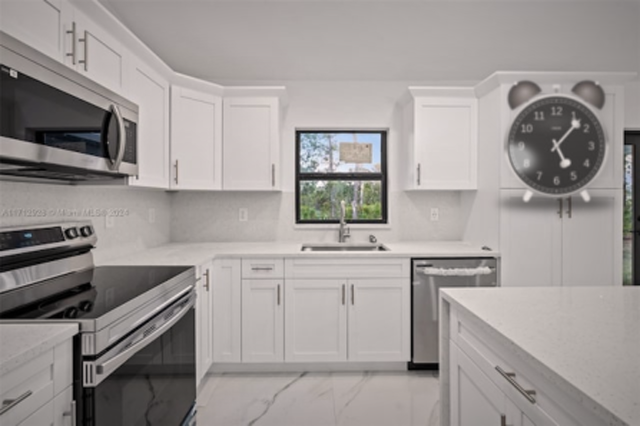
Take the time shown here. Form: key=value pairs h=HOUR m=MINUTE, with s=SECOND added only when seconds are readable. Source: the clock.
h=5 m=7
